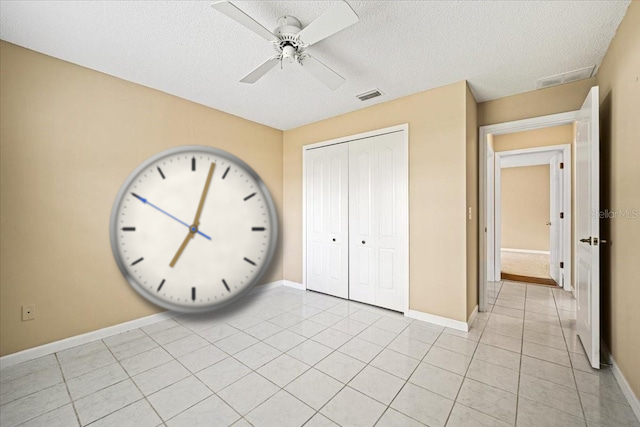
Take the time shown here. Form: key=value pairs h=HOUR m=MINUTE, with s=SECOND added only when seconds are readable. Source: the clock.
h=7 m=2 s=50
